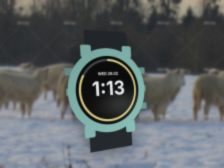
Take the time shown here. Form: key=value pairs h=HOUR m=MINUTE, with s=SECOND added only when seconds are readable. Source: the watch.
h=1 m=13
